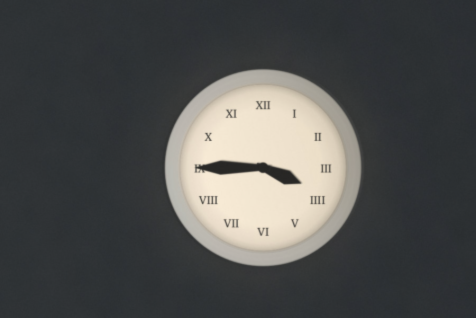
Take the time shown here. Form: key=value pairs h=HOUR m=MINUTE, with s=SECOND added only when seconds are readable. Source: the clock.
h=3 m=45
